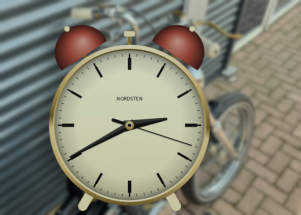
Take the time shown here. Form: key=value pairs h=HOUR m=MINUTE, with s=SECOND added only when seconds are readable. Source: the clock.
h=2 m=40 s=18
